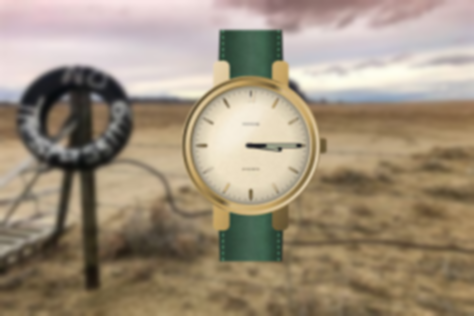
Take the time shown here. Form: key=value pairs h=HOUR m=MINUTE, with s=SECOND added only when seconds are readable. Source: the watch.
h=3 m=15
